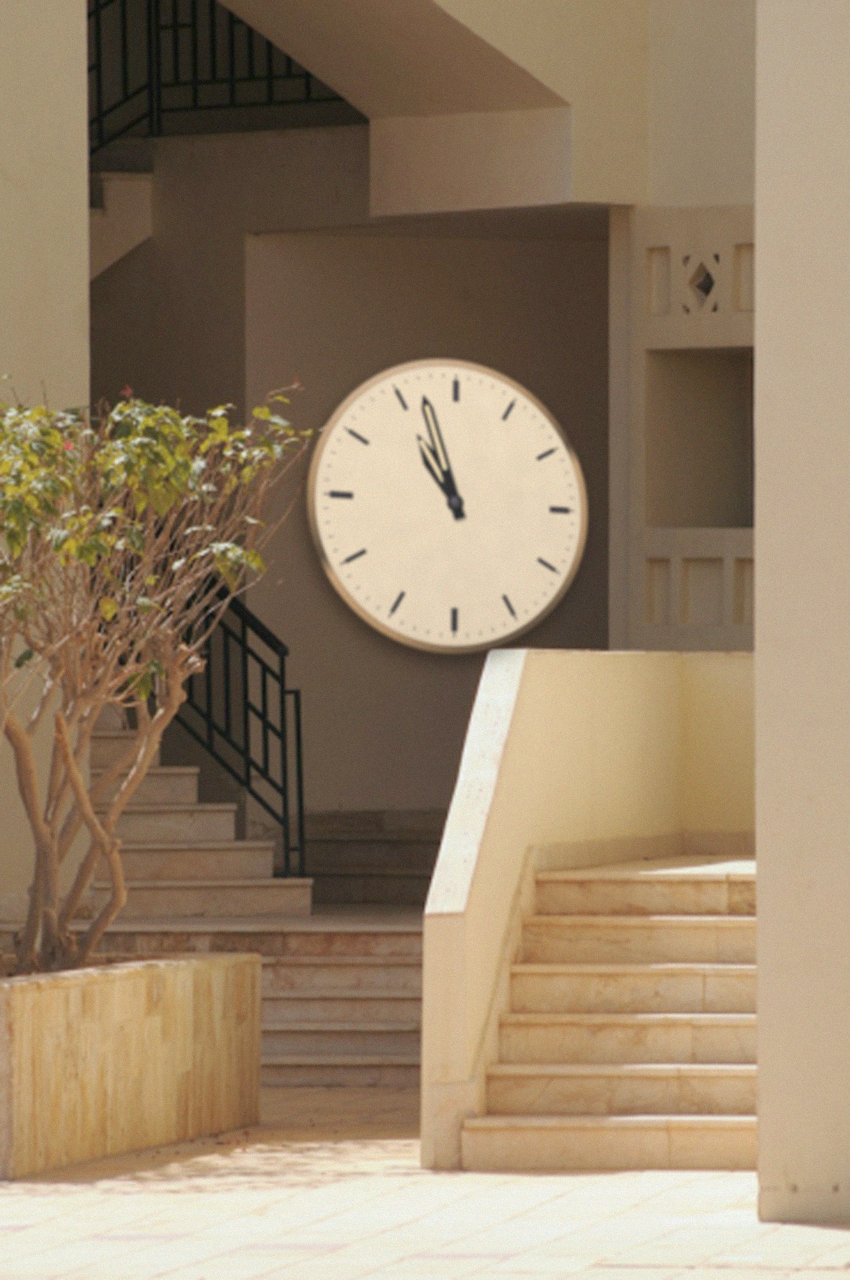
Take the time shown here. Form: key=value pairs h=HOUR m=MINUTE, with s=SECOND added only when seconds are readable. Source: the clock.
h=10 m=57
